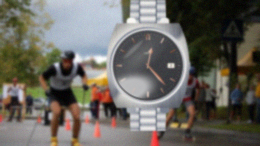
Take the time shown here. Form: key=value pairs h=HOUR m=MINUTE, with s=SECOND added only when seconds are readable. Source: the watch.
h=12 m=23
